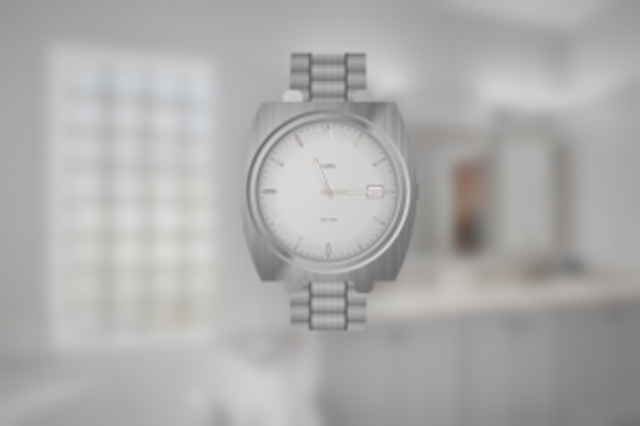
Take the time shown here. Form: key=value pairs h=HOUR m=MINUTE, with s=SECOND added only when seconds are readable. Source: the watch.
h=11 m=15
